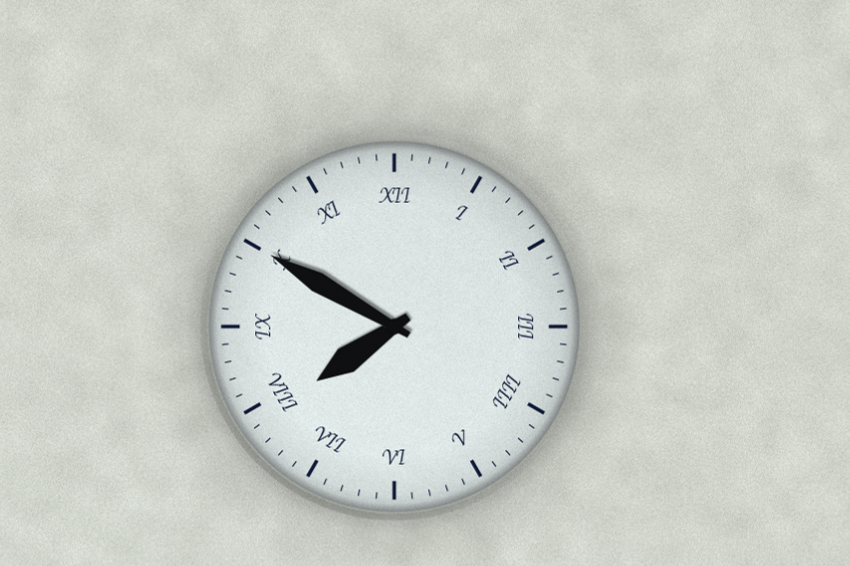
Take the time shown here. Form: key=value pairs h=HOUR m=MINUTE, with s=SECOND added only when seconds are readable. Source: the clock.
h=7 m=50
